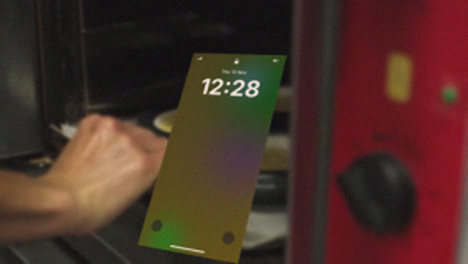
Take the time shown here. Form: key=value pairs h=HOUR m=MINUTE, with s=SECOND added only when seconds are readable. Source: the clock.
h=12 m=28
